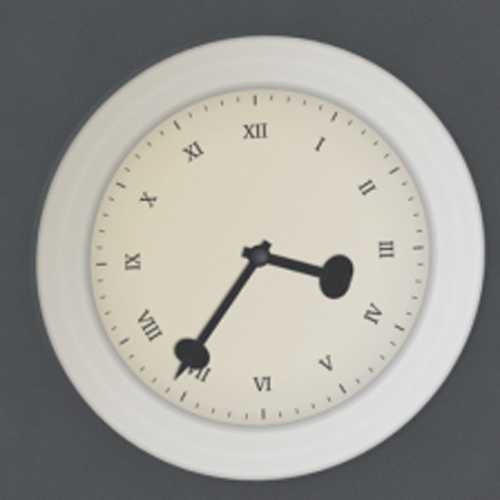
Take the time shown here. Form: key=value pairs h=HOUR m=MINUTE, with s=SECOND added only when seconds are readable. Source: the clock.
h=3 m=36
